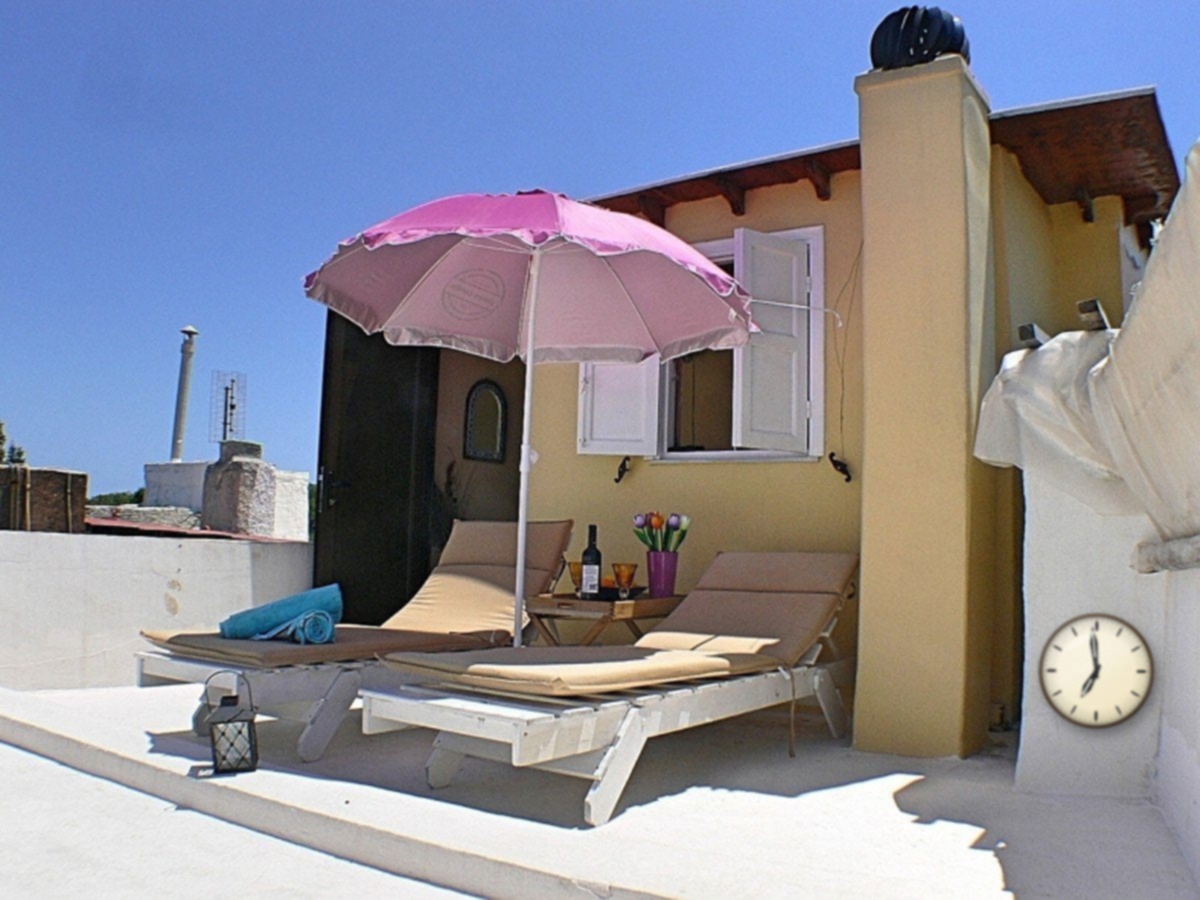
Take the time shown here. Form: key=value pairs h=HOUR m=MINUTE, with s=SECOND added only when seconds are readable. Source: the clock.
h=6 m=59
